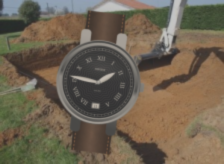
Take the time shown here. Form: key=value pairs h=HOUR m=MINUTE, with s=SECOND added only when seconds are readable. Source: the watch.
h=1 m=46
